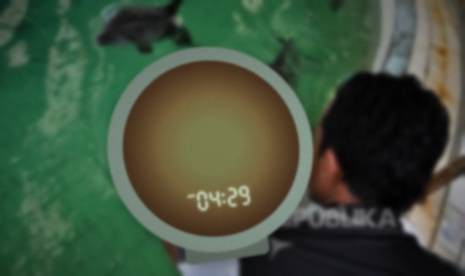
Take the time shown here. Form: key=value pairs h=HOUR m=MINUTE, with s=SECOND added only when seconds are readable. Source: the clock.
h=4 m=29
